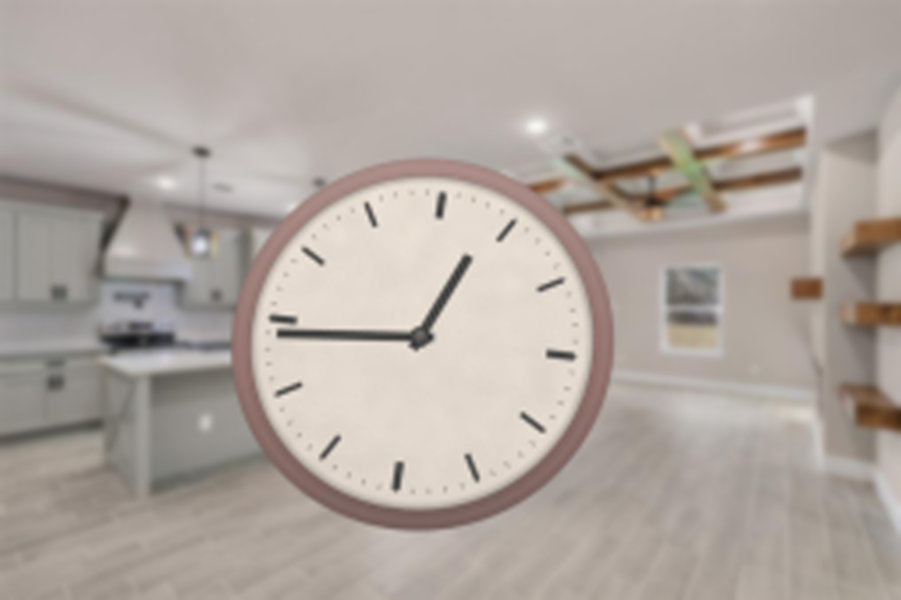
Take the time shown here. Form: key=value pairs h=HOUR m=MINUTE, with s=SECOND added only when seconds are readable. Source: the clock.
h=12 m=44
